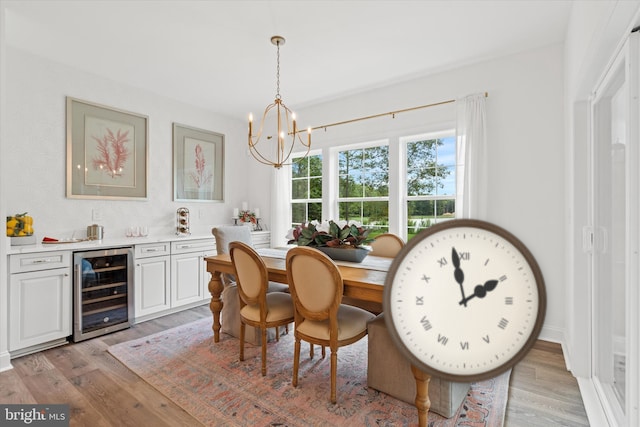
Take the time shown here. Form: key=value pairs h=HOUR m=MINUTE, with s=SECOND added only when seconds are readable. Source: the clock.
h=1 m=58
